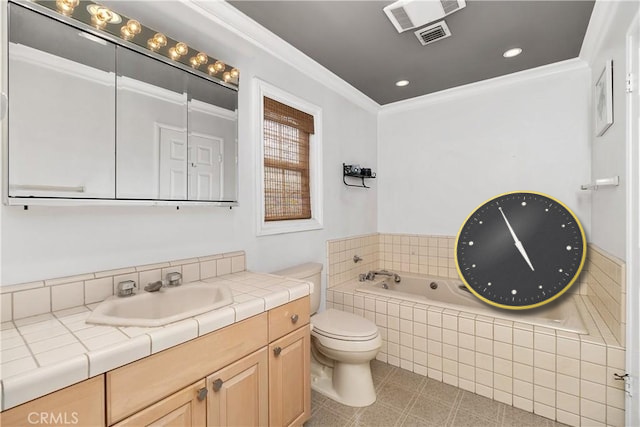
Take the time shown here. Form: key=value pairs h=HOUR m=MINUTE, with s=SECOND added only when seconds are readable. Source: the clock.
h=4 m=55
